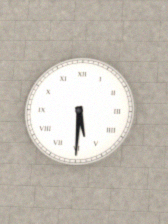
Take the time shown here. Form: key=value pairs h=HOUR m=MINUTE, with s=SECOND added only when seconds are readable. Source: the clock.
h=5 m=30
